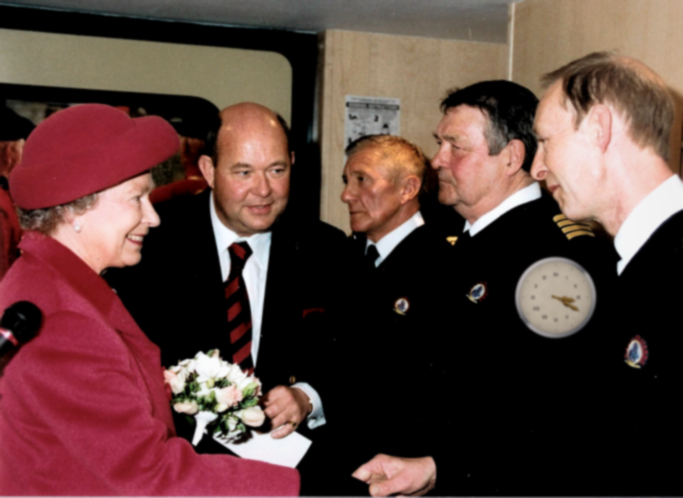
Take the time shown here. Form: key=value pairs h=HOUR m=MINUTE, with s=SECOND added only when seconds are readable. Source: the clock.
h=3 m=20
